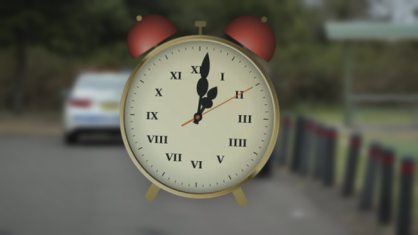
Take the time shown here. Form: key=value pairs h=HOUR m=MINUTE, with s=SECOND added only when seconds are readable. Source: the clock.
h=1 m=1 s=10
